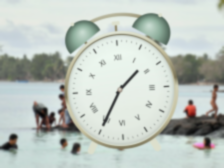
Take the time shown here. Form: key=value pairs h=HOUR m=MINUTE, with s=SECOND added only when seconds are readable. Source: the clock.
h=1 m=35
